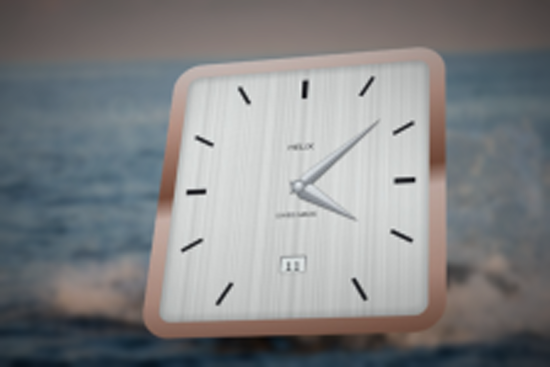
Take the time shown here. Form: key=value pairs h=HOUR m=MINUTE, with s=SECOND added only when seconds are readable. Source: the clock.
h=4 m=8
